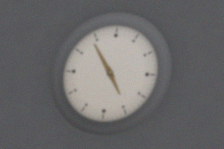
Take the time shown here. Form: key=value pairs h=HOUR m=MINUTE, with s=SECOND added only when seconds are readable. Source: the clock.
h=4 m=54
